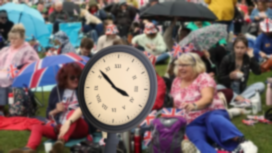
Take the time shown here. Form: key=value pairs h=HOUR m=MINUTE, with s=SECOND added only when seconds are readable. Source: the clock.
h=3 m=52
